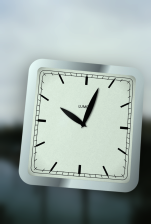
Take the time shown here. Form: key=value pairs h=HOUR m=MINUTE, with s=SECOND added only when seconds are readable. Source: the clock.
h=10 m=3
